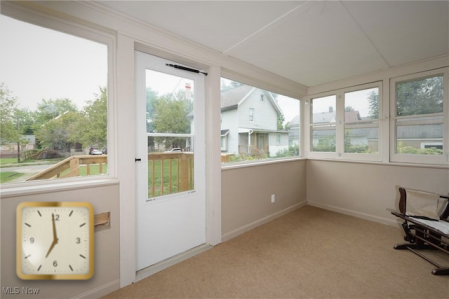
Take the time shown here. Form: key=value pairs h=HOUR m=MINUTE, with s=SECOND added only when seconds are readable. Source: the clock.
h=6 m=59
